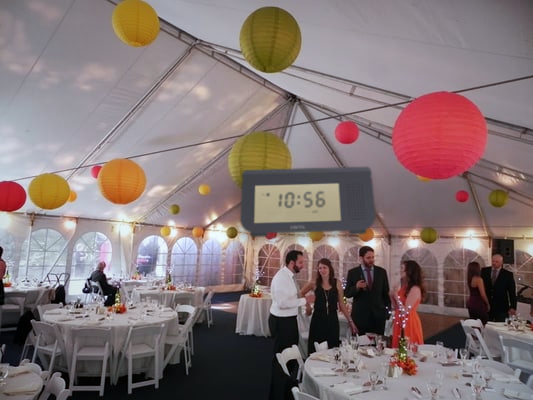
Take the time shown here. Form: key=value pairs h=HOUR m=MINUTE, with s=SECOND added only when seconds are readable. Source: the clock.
h=10 m=56
